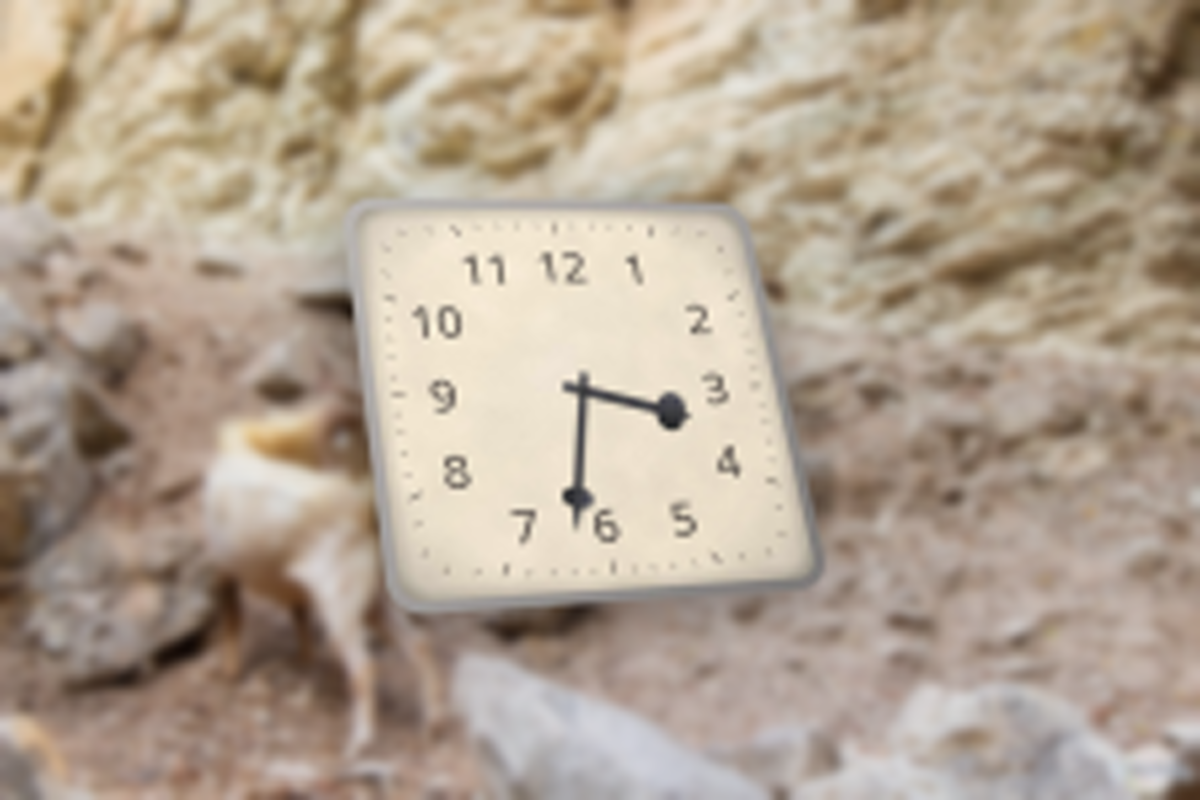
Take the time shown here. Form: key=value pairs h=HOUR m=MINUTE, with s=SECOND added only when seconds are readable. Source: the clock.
h=3 m=32
